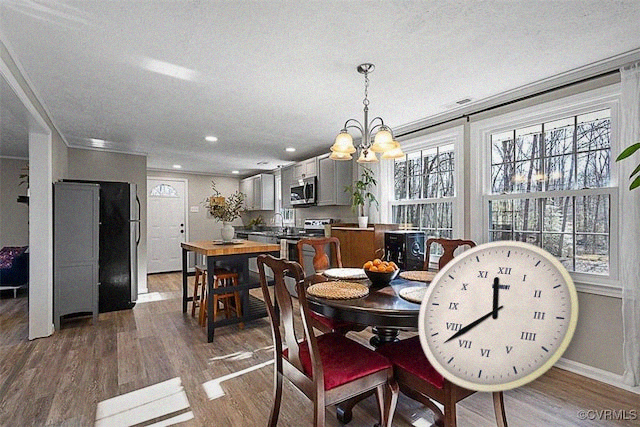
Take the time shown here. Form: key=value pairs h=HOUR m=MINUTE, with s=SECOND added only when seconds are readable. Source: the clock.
h=11 m=38
